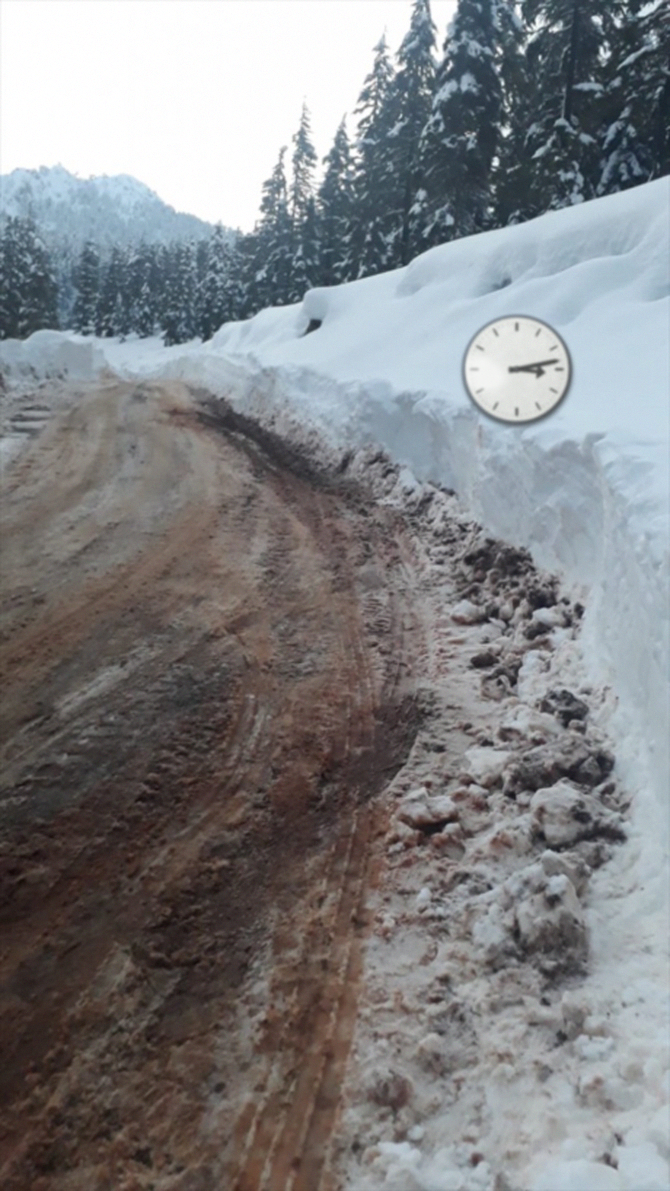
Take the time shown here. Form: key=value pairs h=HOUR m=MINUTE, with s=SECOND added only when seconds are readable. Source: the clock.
h=3 m=13
